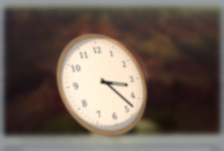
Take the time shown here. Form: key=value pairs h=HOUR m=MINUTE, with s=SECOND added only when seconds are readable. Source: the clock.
h=3 m=23
